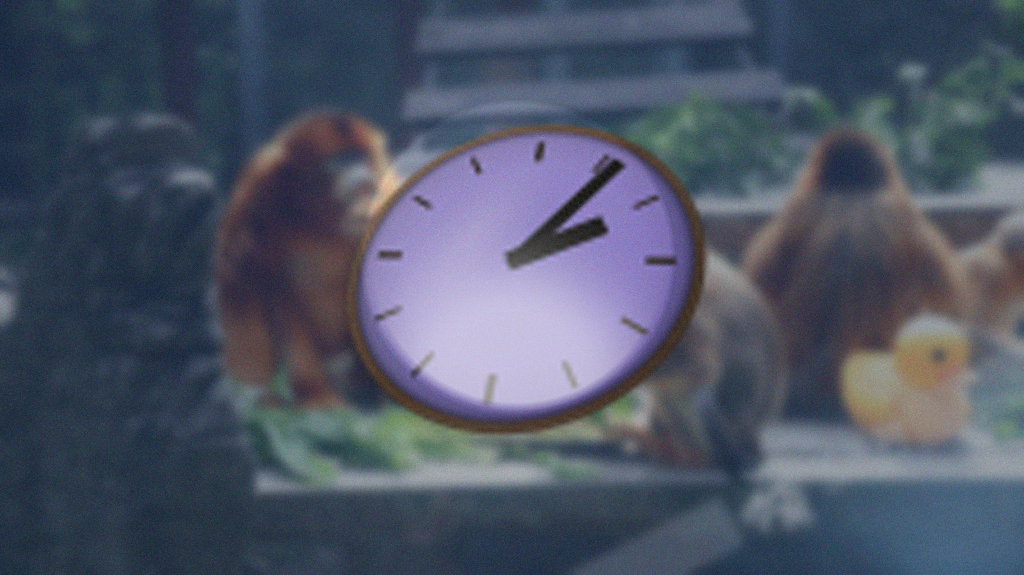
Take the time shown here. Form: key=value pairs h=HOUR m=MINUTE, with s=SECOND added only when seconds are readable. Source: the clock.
h=2 m=6
